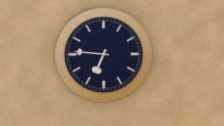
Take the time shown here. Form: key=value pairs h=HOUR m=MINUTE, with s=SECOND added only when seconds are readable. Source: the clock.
h=6 m=46
